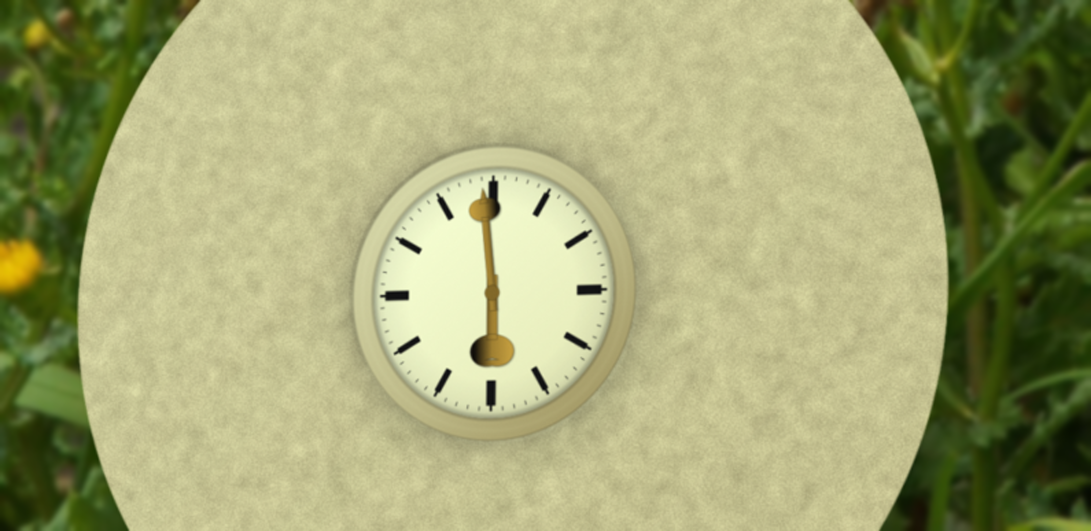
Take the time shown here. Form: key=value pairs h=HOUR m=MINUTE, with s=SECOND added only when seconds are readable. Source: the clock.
h=5 m=59
